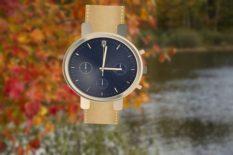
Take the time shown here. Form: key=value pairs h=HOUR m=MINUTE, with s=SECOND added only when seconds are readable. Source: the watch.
h=3 m=1
